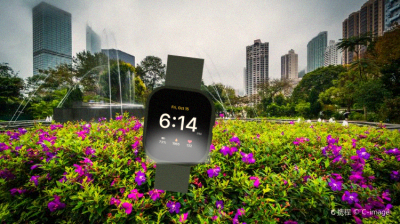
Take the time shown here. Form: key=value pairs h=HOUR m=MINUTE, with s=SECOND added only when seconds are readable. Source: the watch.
h=6 m=14
